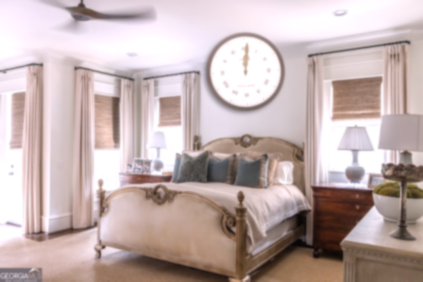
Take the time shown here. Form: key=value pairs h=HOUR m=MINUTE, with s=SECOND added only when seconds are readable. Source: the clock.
h=12 m=1
